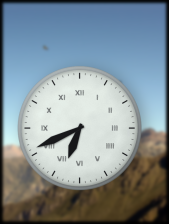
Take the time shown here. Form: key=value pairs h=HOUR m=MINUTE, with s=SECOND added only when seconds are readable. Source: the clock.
h=6 m=41
